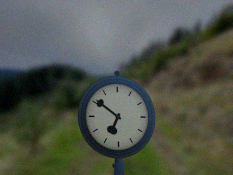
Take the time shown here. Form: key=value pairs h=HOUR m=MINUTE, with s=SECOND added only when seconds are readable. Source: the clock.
h=6 m=51
